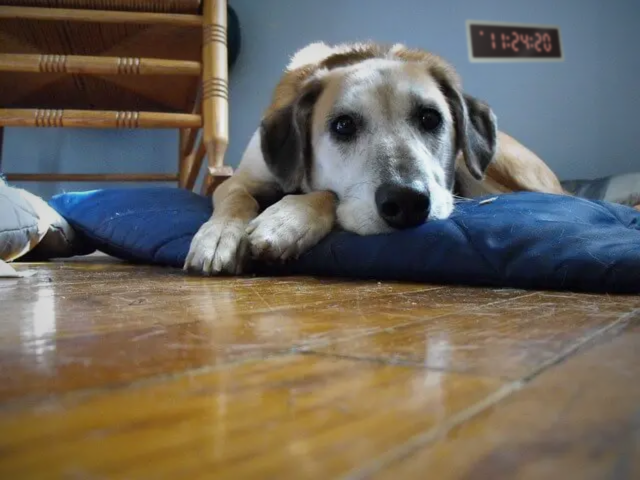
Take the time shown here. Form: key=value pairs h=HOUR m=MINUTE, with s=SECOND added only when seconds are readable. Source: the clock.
h=11 m=24 s=20
